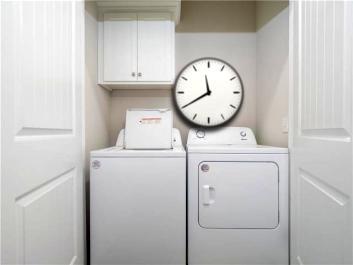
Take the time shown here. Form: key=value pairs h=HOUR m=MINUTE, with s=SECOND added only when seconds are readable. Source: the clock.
h=11 m=40
